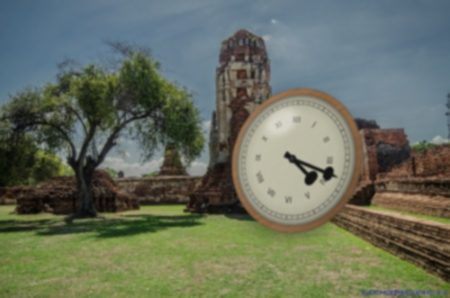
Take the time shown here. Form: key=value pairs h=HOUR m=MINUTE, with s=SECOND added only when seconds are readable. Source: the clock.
h=4 m=18
